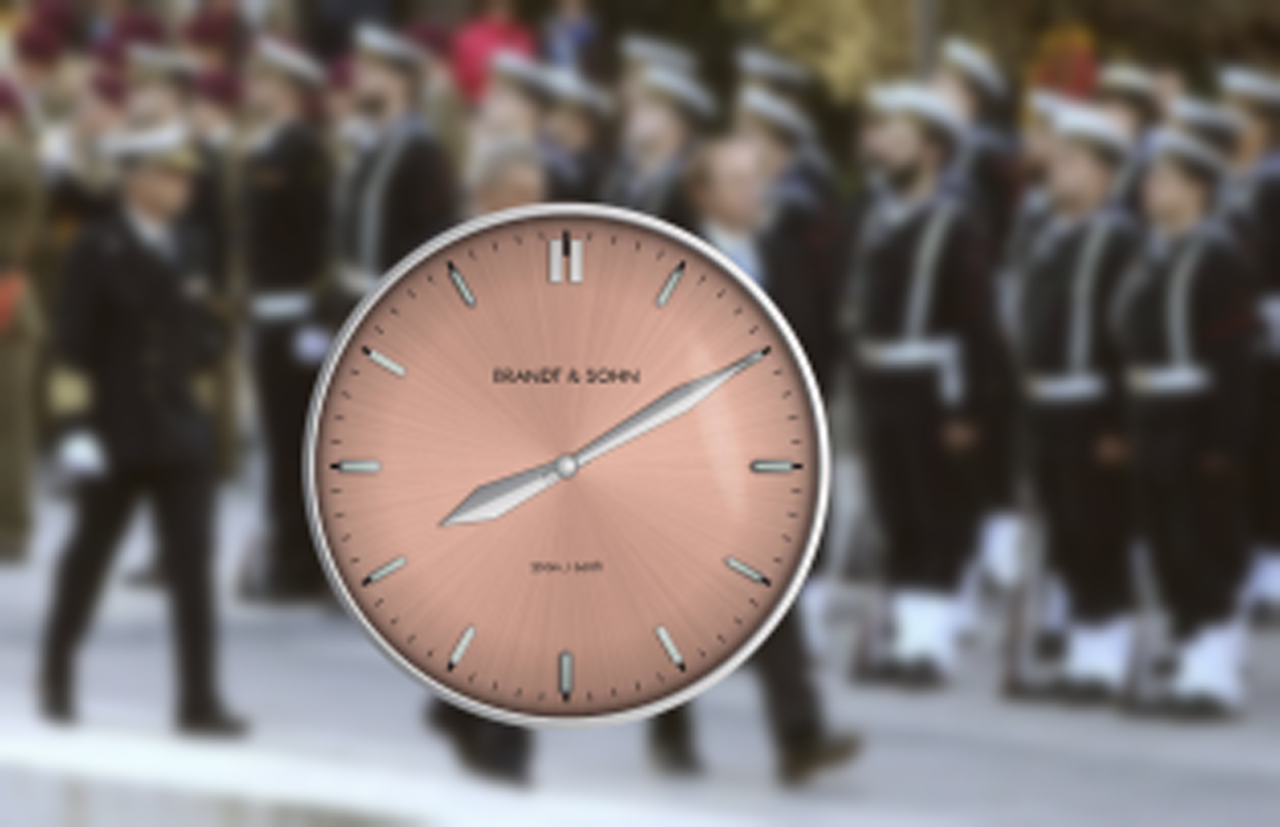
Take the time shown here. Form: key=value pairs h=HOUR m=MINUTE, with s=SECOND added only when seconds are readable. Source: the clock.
h=8 m=10
